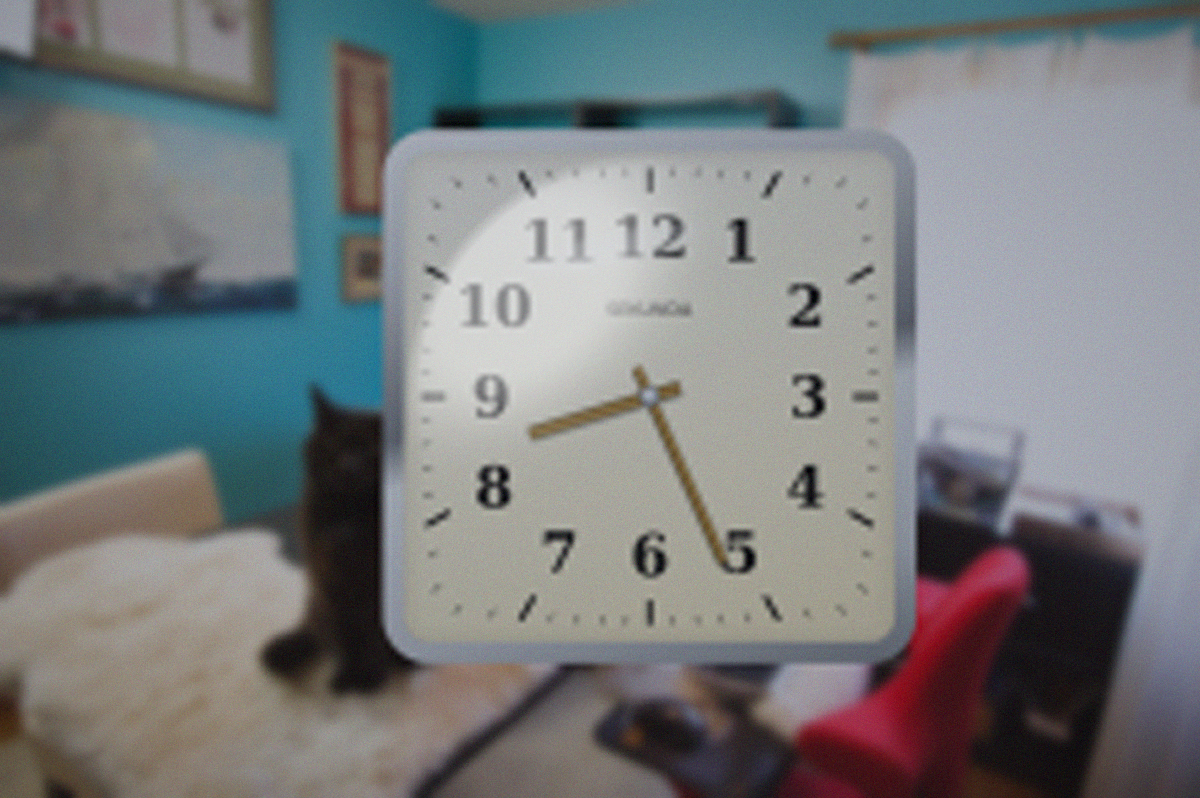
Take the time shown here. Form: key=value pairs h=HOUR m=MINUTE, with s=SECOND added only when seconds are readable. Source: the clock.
h=8 m=26
